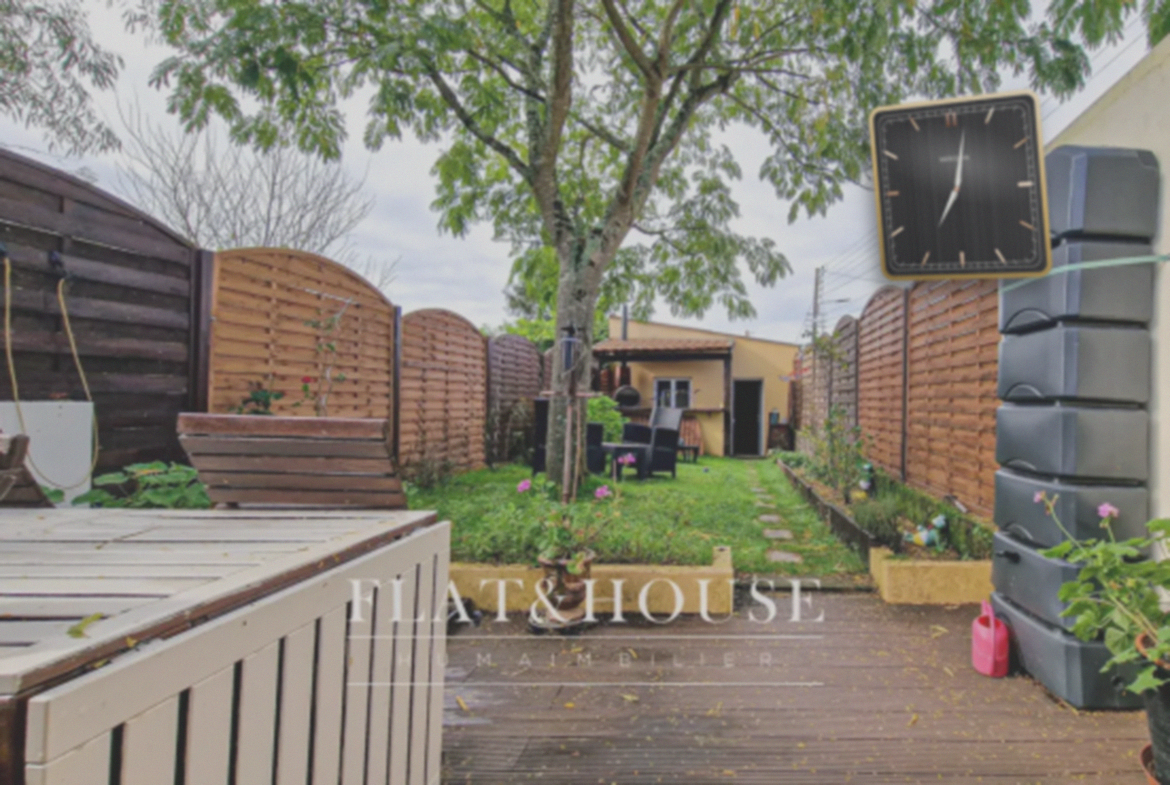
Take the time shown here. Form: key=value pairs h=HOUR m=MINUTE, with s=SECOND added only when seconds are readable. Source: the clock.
h=7 m=2
